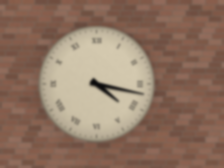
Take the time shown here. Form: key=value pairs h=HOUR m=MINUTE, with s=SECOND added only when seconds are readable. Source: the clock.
h=4 m=17
